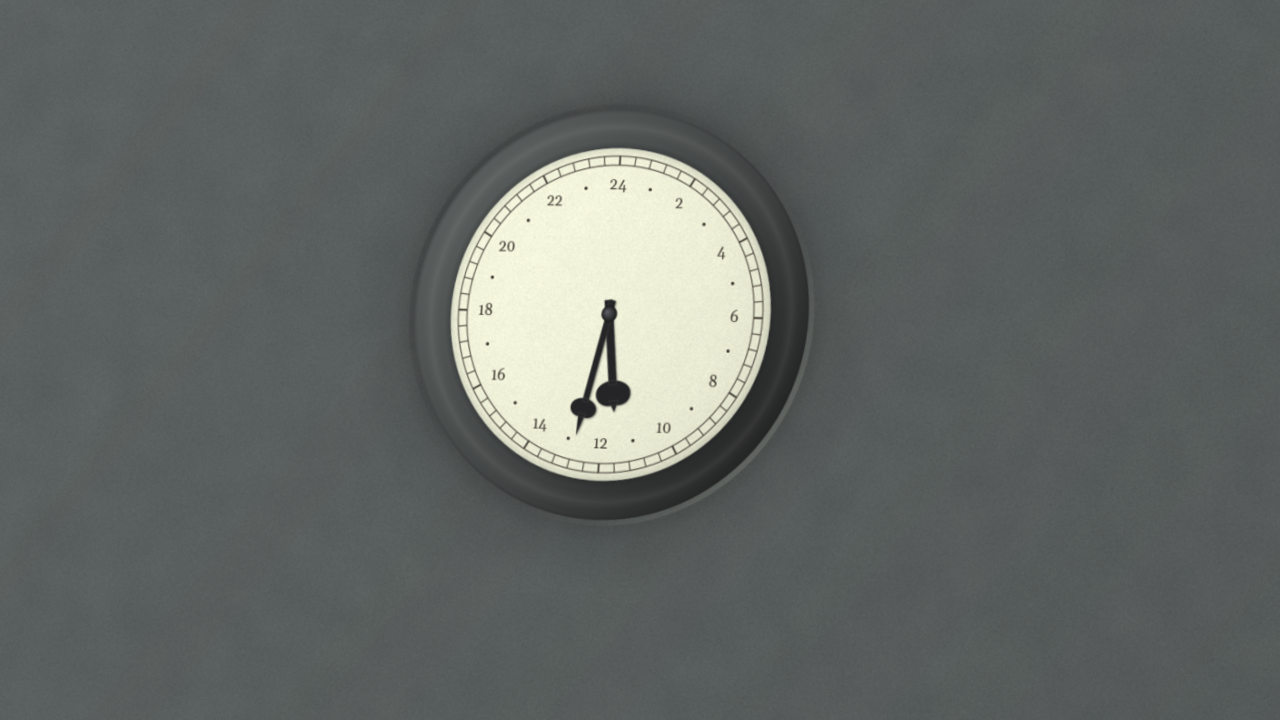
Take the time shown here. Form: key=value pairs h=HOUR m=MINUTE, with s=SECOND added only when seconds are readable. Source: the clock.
h=11 m=32
